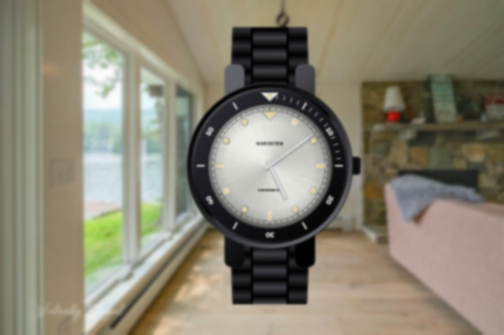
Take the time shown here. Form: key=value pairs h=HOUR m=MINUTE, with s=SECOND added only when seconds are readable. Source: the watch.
h=5 m=9
